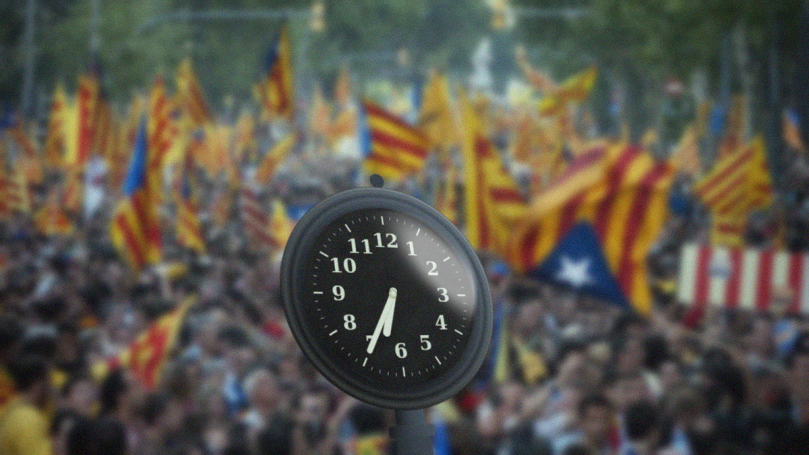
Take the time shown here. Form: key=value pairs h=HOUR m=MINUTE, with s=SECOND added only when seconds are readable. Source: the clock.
h=6 m=35
